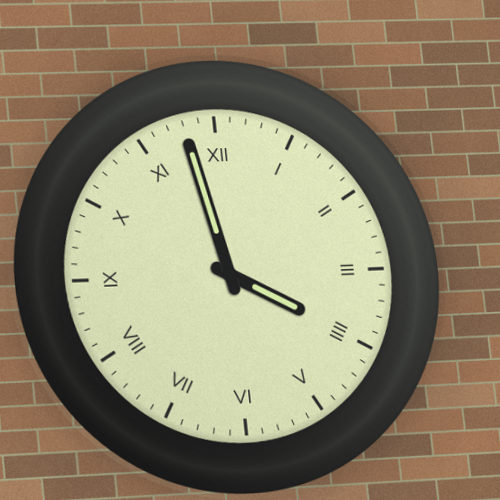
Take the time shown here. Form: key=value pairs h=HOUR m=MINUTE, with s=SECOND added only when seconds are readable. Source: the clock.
h=3 m=58
